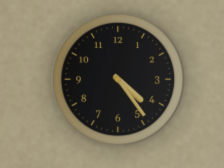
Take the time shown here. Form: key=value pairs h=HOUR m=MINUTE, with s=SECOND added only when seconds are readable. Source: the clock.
h=4 m=24
